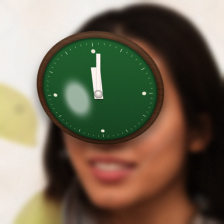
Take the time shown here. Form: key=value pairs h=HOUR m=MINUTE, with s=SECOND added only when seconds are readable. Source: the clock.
h=12 m=1
